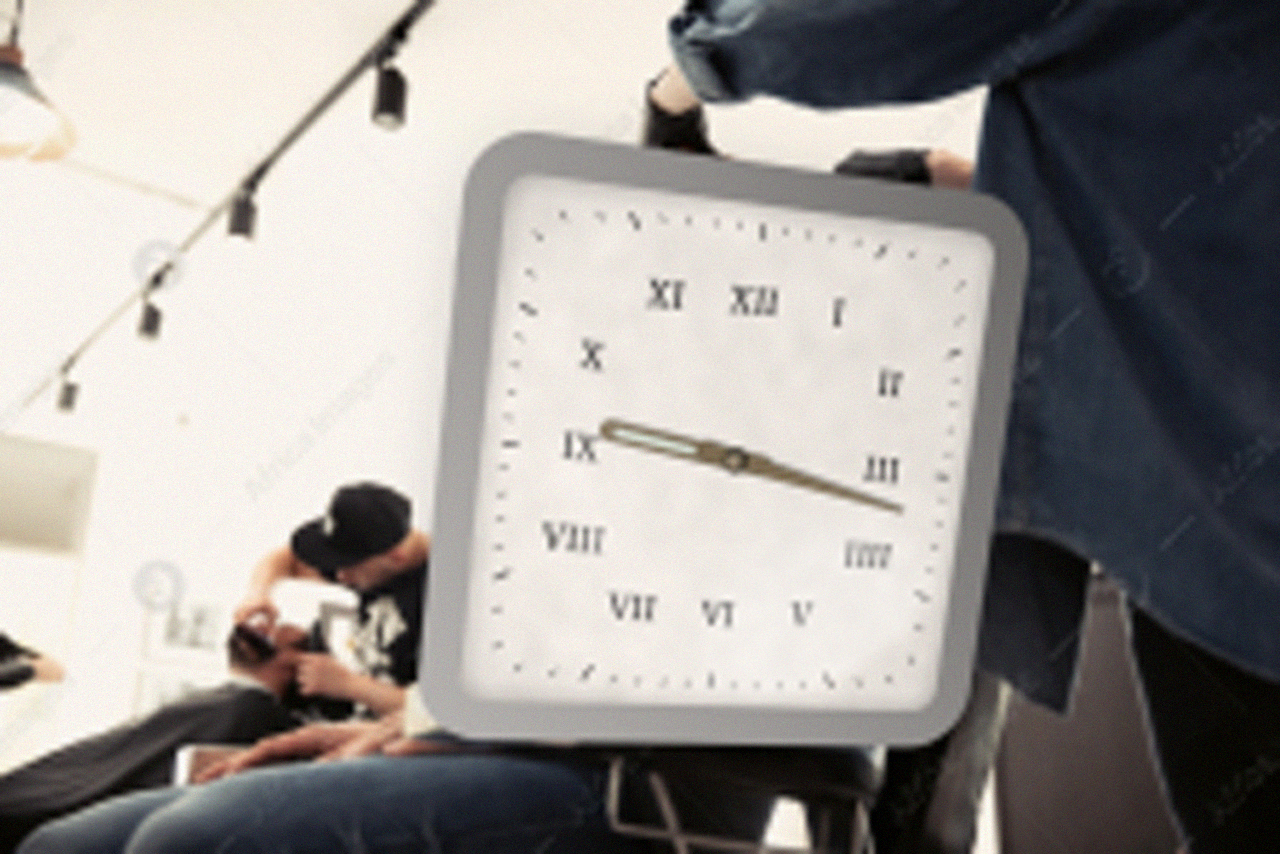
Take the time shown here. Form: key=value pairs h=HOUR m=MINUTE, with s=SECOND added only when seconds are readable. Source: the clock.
h=9 m=17
